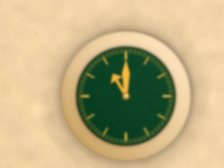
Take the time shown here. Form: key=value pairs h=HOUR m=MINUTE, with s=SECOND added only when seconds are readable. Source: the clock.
h=11 m=0
